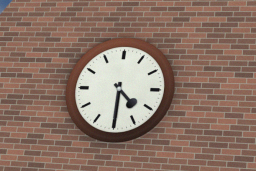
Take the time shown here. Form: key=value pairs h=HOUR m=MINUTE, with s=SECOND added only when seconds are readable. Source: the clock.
h=4 m=30
